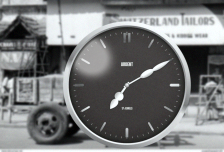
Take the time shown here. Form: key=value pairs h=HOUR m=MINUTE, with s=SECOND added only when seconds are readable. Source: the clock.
h=7 m=10
